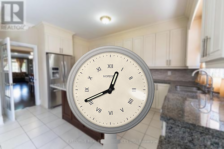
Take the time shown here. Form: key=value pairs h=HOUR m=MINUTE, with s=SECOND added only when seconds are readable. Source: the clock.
h=12 m=41
